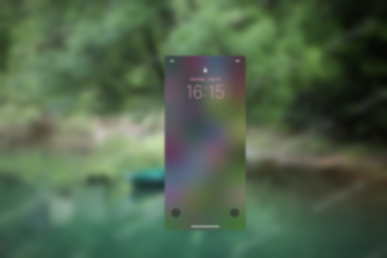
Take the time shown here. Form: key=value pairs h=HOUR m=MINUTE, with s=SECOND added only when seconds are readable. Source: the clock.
h=16 m=15
